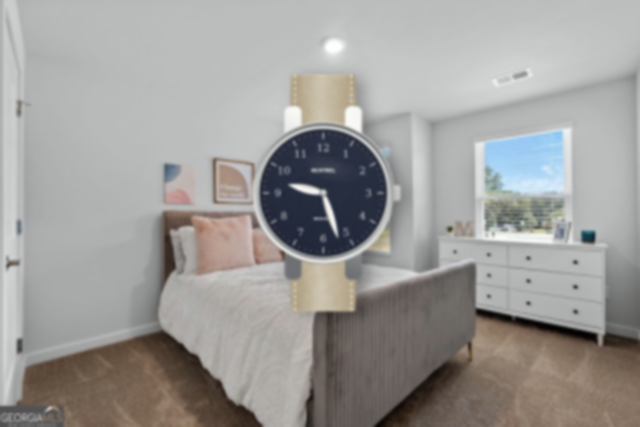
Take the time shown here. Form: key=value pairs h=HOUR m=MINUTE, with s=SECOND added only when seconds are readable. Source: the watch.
h=9 m=27
